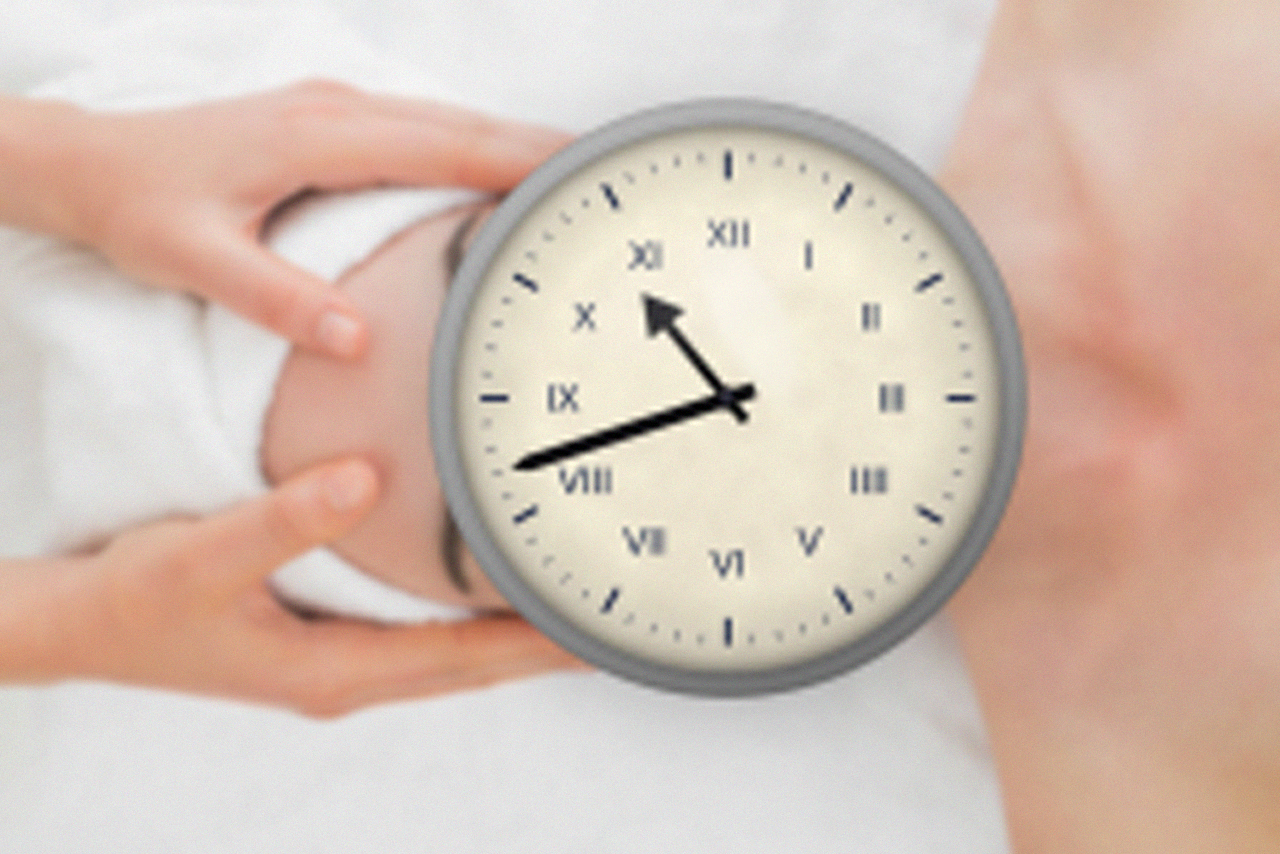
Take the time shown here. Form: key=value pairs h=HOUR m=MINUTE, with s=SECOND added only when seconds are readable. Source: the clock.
h=10 m=42
